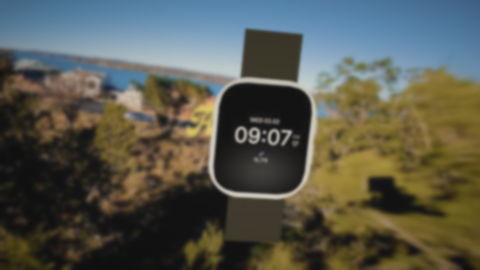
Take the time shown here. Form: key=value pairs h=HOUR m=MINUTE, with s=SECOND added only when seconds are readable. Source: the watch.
h=9 m=7
